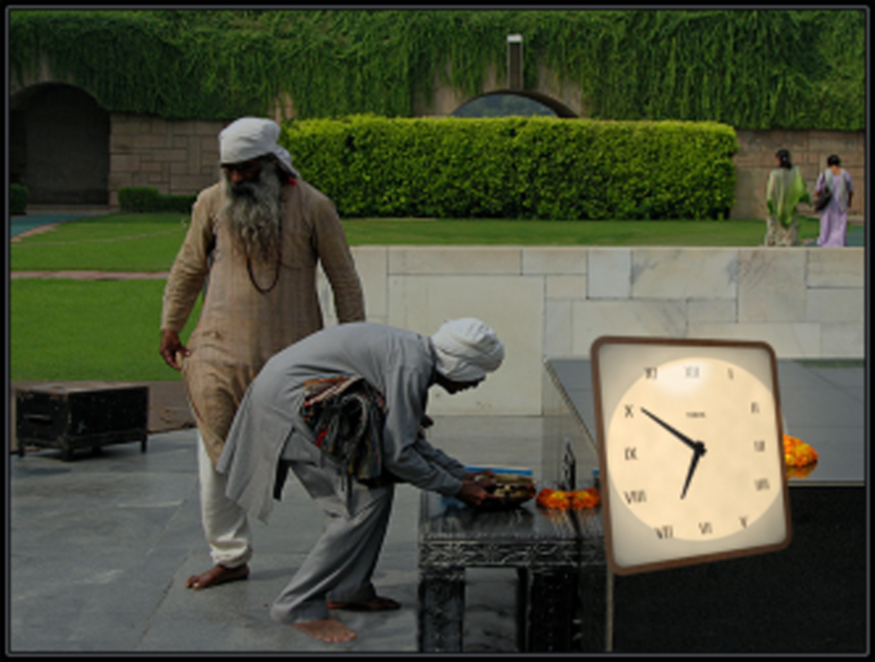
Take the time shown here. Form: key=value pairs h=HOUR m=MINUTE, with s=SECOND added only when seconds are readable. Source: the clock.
h=6 m=51
